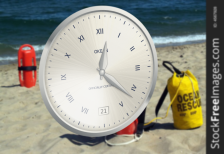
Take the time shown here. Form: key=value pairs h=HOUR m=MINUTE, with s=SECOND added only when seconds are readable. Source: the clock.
h=12 m=22
